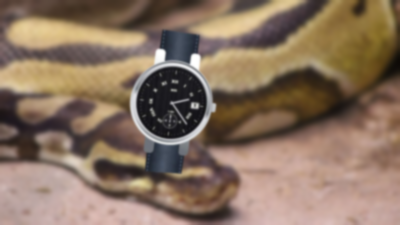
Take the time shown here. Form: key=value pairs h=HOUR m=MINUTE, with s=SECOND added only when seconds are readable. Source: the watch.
h=2 m=23
